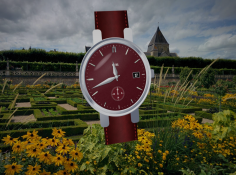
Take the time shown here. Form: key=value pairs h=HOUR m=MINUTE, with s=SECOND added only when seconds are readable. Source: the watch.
h=11 m=42
